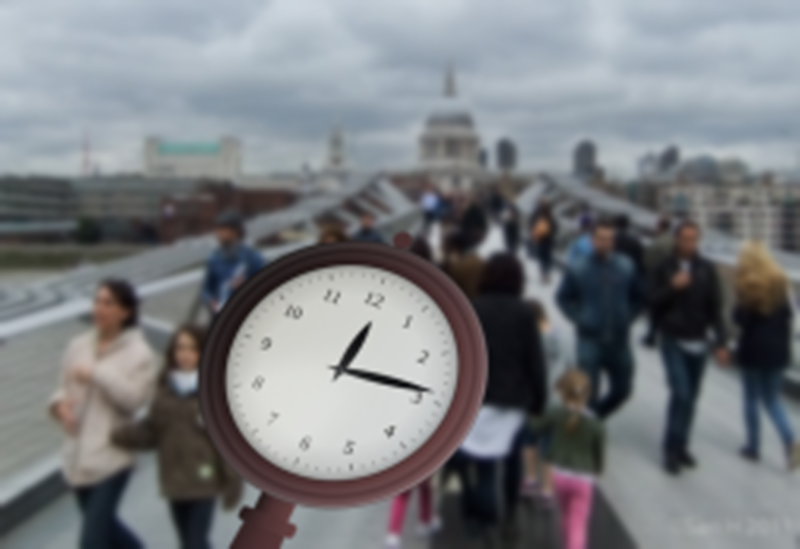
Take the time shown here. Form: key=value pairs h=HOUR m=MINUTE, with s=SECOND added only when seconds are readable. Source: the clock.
h=12 m=14
